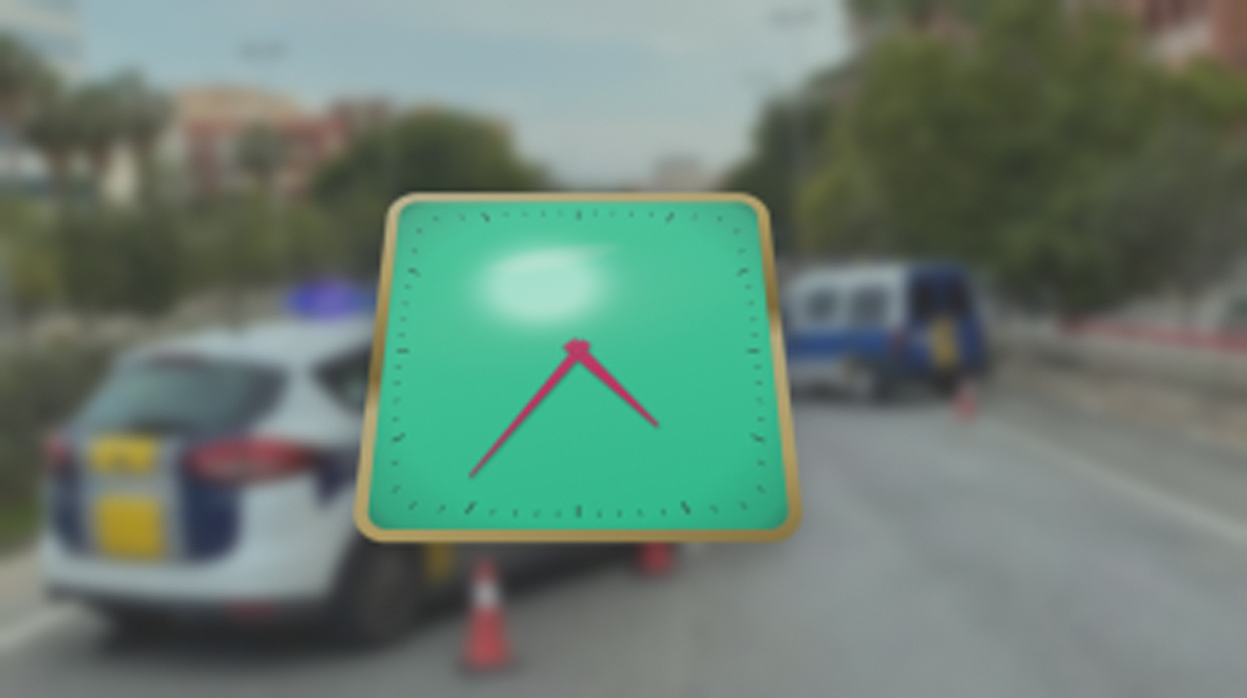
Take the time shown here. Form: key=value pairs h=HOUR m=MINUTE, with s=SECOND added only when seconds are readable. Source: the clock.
h=4 m=36
